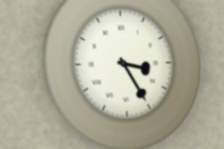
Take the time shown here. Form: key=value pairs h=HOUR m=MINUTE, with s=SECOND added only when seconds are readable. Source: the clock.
h=3 m=25
